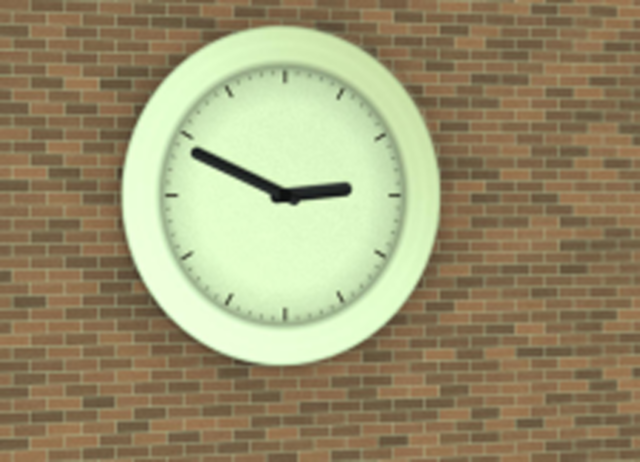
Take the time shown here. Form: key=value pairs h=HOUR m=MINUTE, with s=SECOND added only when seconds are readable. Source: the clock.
h=2 m=49
